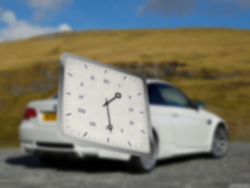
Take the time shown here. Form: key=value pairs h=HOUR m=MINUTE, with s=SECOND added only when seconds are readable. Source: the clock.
h=1 m=29
